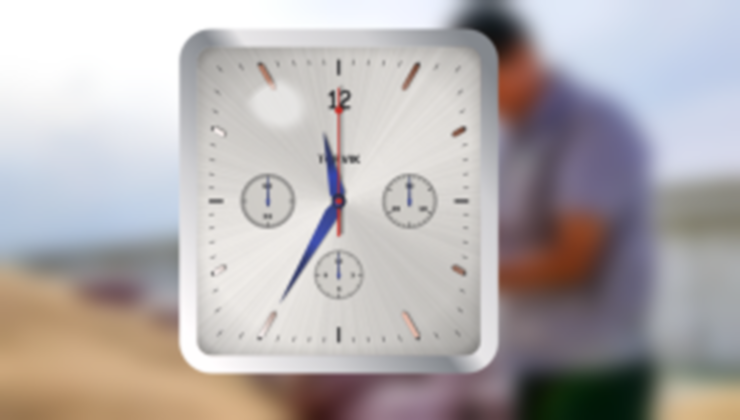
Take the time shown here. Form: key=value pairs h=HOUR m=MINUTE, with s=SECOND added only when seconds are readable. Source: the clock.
h=11 m=35
